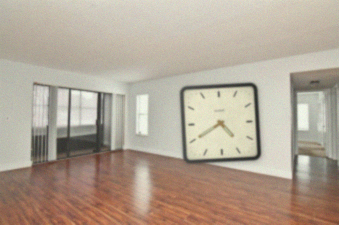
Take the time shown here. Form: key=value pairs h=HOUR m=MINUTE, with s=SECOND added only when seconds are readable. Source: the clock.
h=4 m=40
